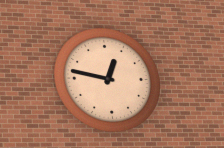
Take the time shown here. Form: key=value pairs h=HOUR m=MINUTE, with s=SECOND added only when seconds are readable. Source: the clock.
h=12 m=47
